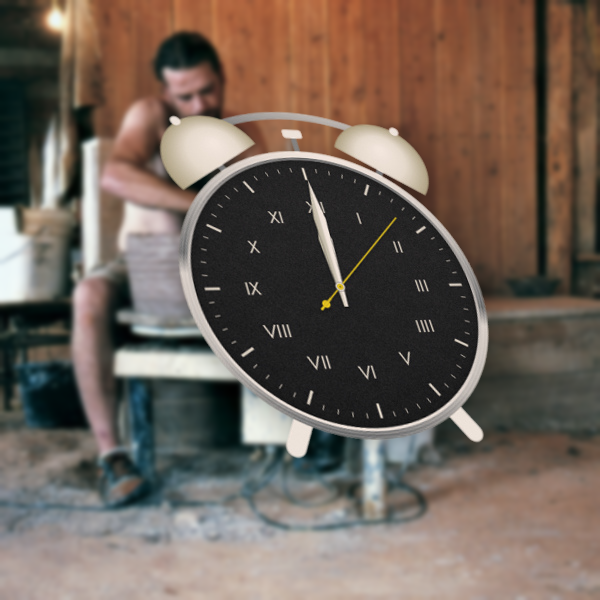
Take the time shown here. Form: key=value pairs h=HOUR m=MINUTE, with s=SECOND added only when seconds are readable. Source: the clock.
h=12 m=0 s=8
